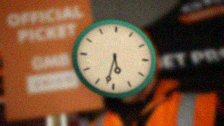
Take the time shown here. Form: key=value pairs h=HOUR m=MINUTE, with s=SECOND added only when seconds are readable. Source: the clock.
h=5 m=32
